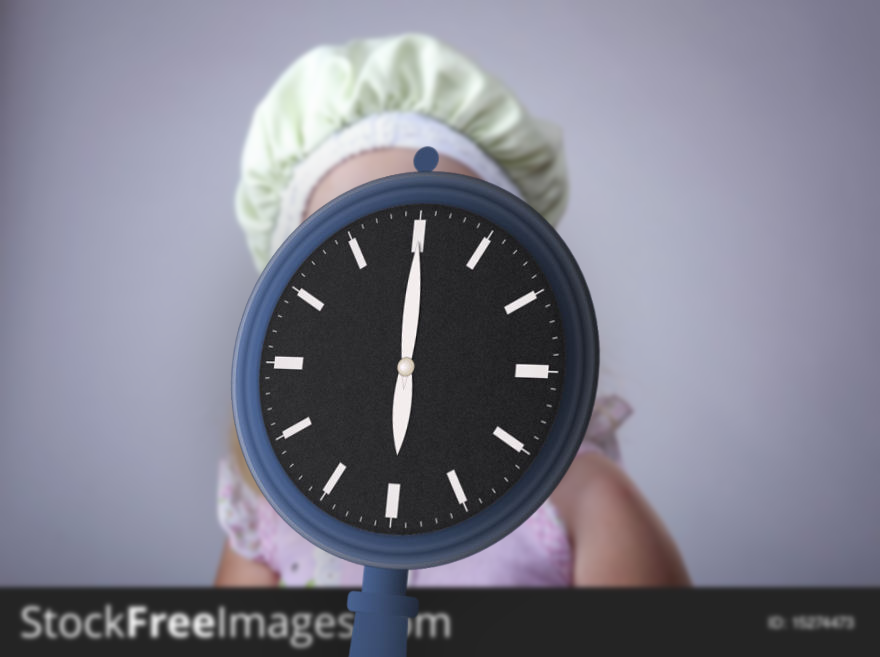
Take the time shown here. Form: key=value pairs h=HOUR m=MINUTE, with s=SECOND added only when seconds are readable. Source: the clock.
h=6 m=0
